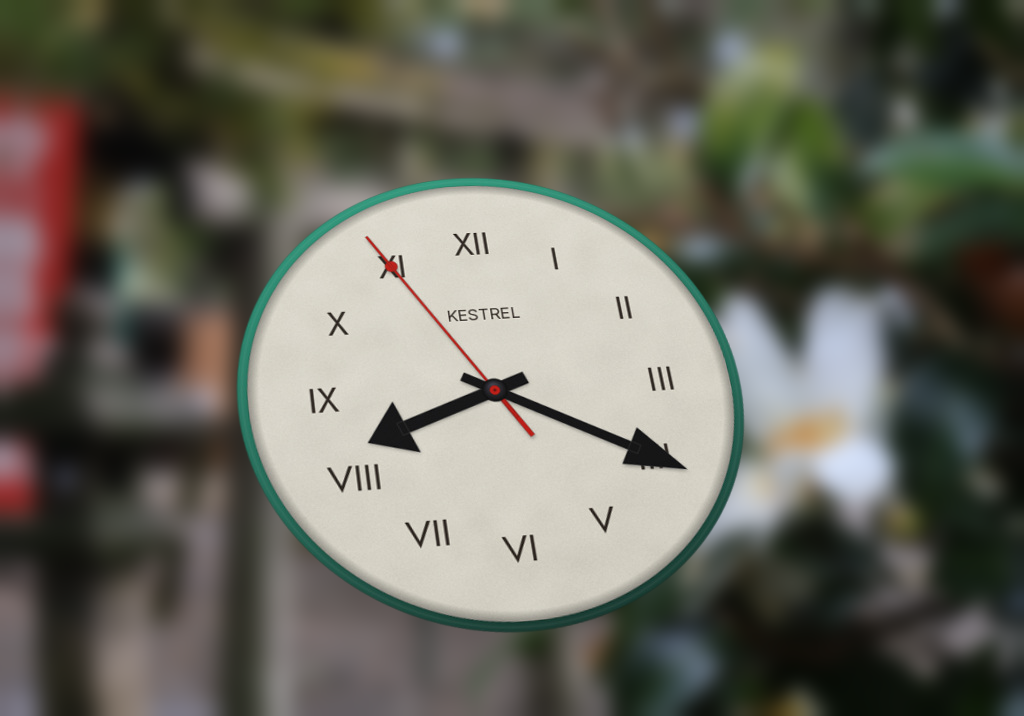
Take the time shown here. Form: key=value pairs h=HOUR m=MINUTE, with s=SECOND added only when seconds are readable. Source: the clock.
h=8 m=19 s=55
